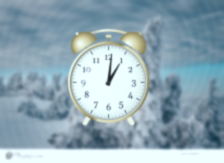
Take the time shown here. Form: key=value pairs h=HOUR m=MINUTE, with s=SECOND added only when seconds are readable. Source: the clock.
h=1 m=1
